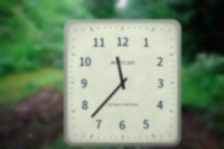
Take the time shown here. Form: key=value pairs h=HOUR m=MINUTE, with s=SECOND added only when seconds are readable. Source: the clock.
h=11 m=37
